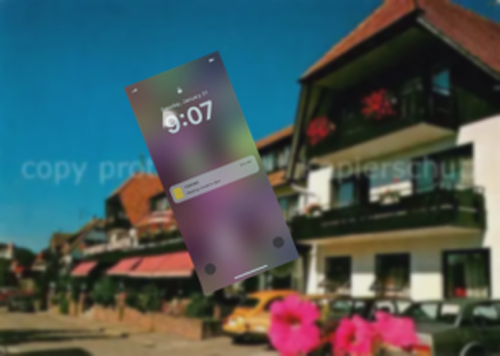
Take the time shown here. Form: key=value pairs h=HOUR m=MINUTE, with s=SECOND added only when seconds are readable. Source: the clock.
h=9 m=7
